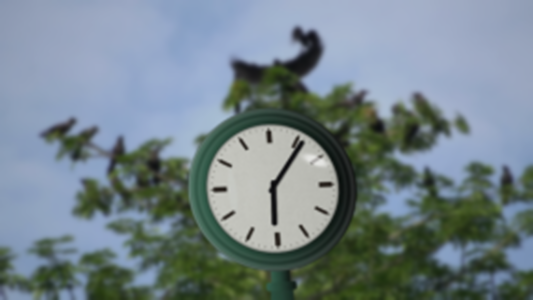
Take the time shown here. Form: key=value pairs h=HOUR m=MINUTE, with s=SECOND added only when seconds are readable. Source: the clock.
h=6 m=6
